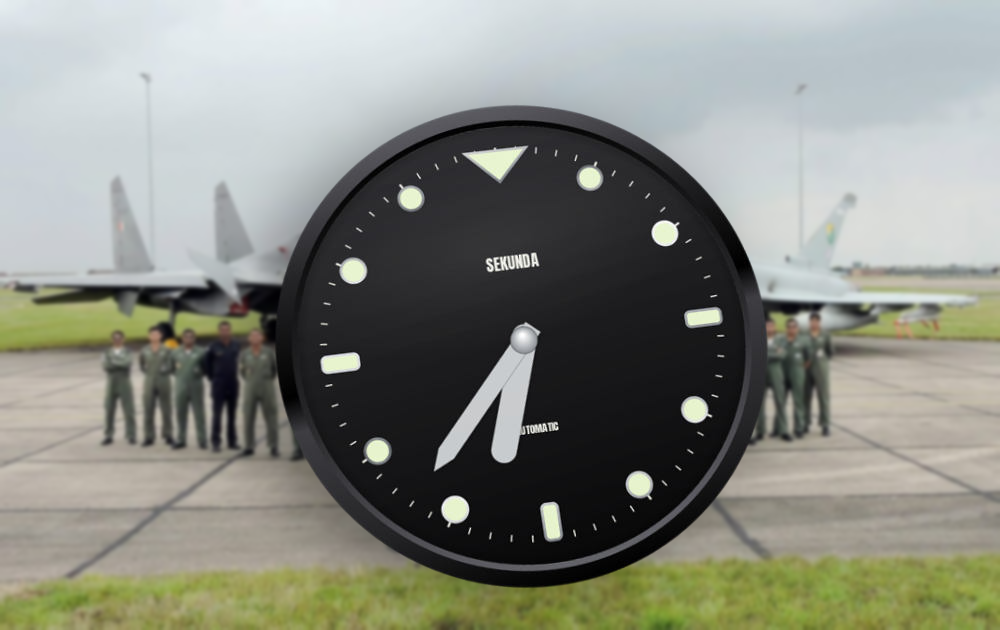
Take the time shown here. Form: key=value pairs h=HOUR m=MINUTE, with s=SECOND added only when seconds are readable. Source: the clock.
h=6 m=37
